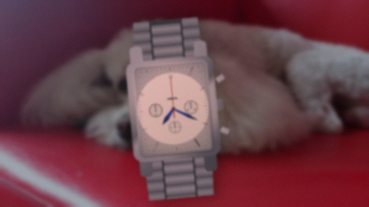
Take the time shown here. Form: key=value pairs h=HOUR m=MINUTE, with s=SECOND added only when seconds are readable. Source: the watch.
h=7 m=20
